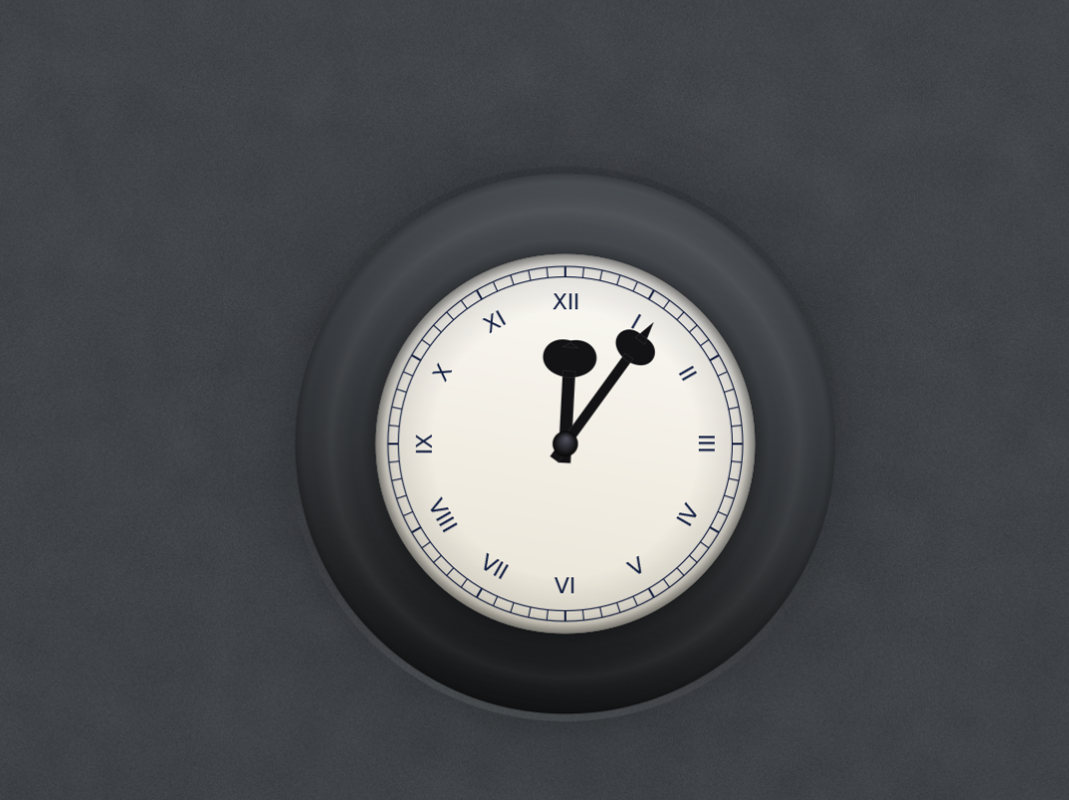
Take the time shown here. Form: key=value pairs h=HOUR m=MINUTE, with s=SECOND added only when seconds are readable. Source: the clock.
h=12 m=6
